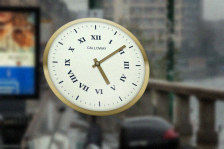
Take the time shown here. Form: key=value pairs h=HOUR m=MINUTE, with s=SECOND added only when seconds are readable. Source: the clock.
h=5 m=9
